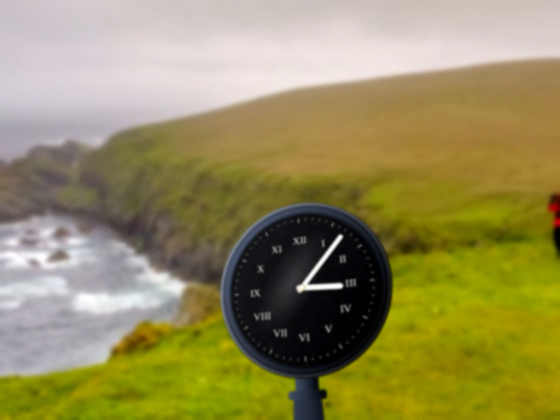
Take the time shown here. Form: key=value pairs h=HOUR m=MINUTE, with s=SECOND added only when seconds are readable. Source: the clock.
h=3 m=7
